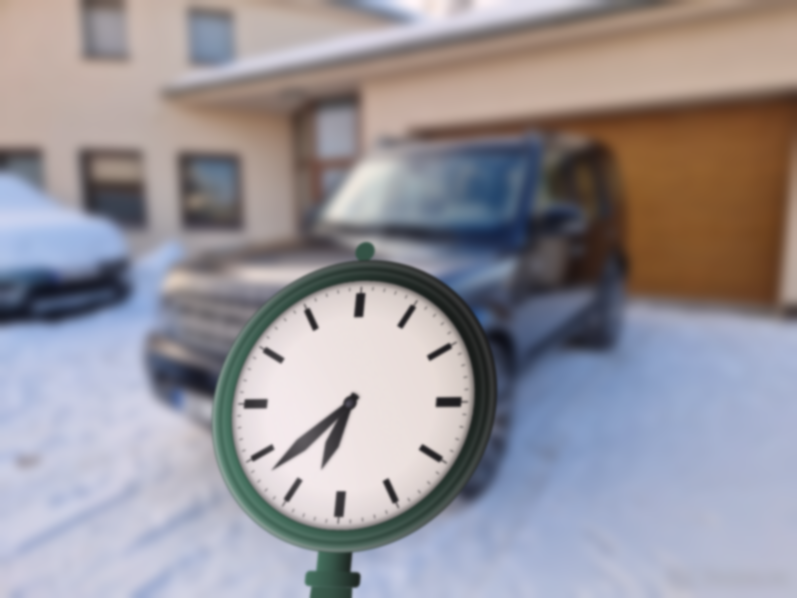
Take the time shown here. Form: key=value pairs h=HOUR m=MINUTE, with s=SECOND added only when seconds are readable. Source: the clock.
h=6 m=38
